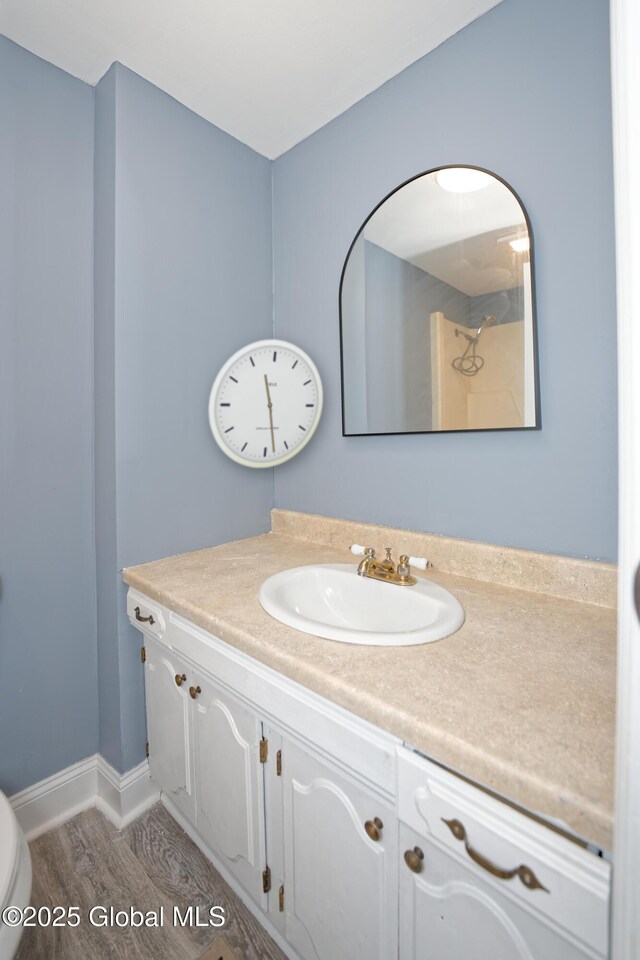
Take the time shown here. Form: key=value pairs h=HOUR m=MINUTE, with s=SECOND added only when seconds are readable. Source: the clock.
h=11 m=28
